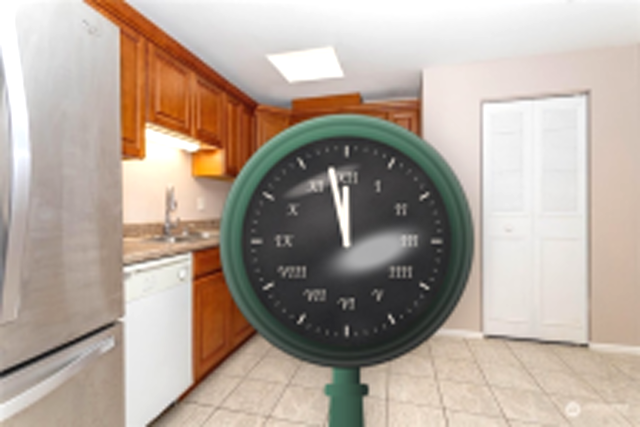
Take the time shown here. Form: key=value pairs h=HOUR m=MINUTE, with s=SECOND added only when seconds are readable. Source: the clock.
h=11 m=58
